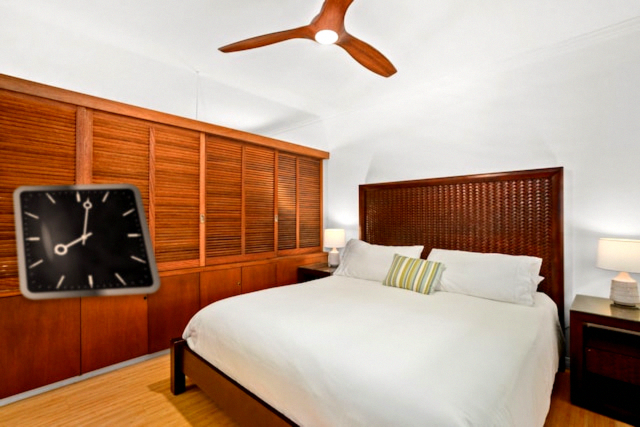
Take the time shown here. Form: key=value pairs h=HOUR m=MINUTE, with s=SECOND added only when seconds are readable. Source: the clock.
h=8 m=2
